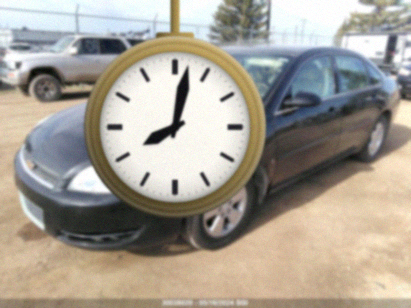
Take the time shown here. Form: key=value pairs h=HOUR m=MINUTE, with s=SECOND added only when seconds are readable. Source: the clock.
h=8 m=2
